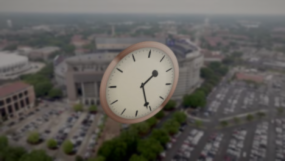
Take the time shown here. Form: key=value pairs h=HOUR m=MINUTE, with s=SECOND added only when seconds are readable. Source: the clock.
h=1 m=26
